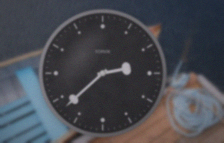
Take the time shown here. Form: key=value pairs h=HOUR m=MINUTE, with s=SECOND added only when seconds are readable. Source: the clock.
h=2 m=38
